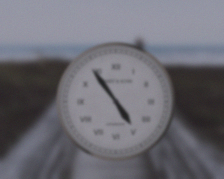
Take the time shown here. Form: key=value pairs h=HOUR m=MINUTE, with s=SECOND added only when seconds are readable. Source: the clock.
h=4 m=54
